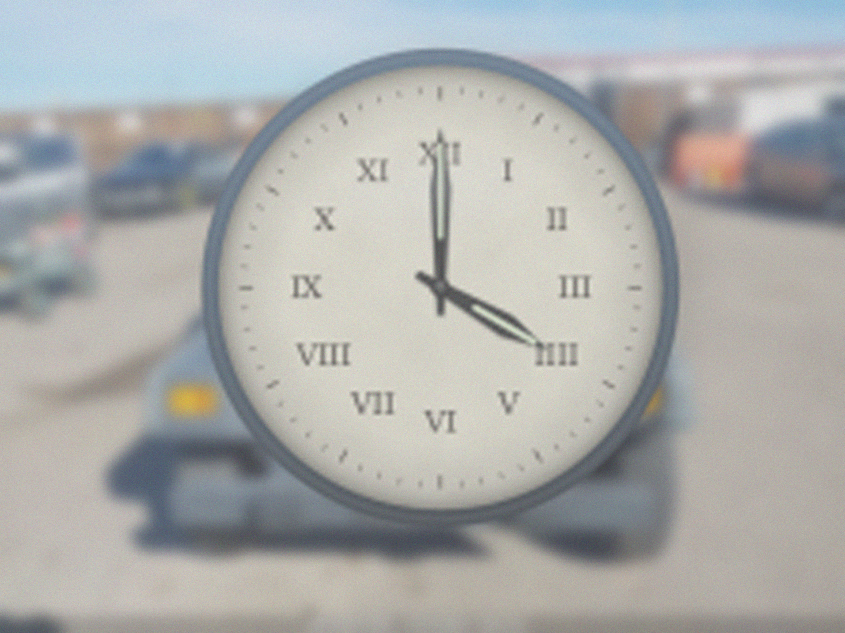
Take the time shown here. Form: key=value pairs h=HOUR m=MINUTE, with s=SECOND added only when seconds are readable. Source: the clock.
h=4 m=0
